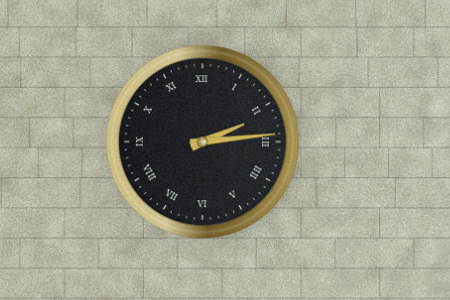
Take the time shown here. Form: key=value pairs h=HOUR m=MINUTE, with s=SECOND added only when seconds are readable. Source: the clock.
h=2 m=14
